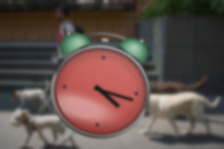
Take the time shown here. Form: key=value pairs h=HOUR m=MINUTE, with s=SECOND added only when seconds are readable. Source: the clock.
h=4 m=17
